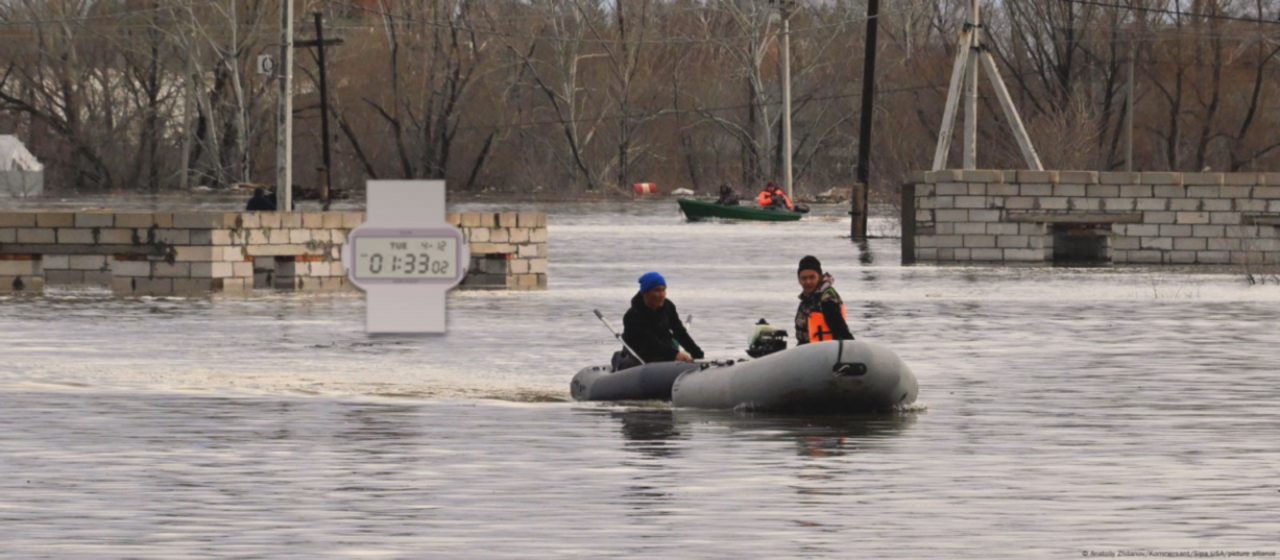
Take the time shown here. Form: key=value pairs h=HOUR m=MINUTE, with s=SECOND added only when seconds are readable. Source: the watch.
h=1 m=33 s=2
